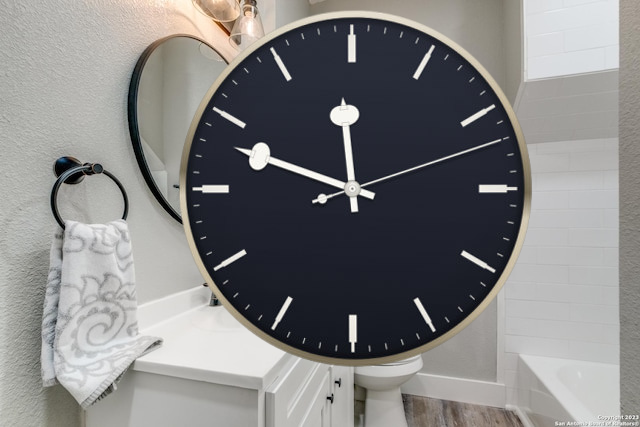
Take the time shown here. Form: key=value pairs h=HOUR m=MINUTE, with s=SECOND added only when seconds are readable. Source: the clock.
h=11 m=48 s=12
